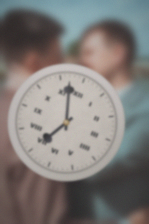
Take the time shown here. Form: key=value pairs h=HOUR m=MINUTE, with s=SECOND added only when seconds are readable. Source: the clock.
h=6 m=57
